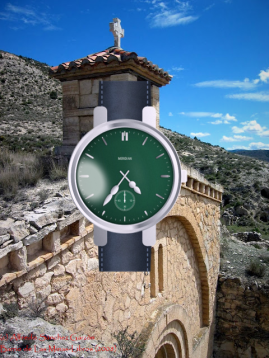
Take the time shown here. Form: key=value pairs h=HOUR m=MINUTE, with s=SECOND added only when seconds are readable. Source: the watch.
h=4 m=36
